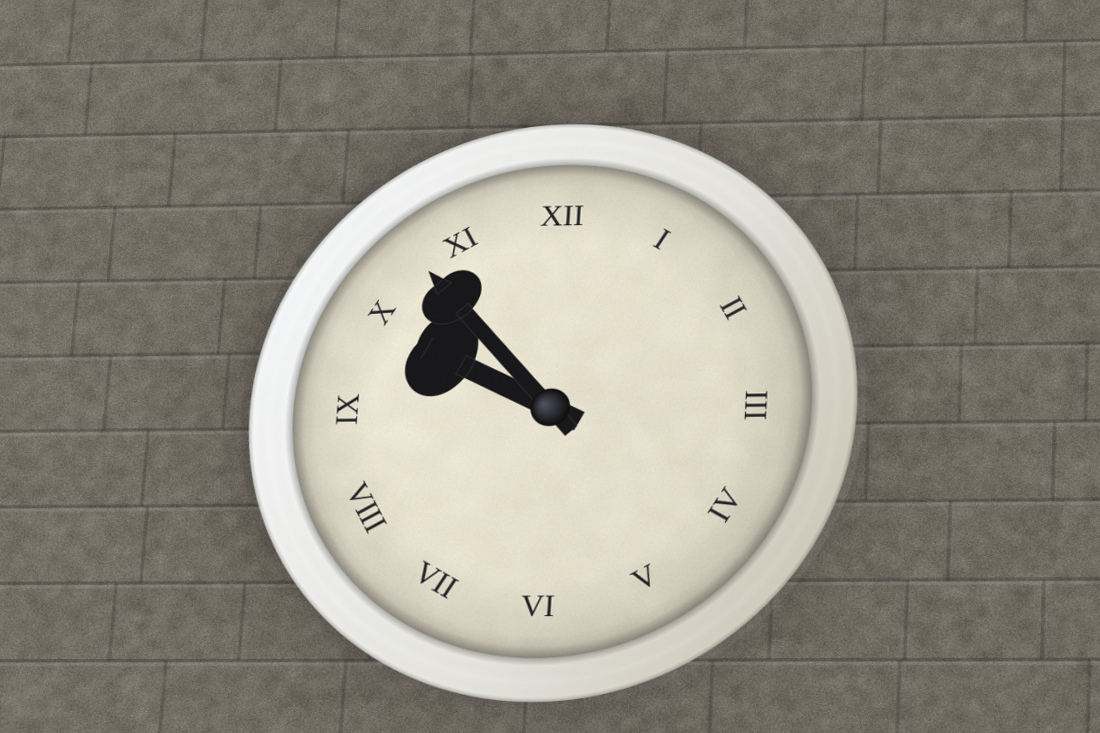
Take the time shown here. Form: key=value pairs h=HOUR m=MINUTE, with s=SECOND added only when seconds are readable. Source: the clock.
h=9 m=53
